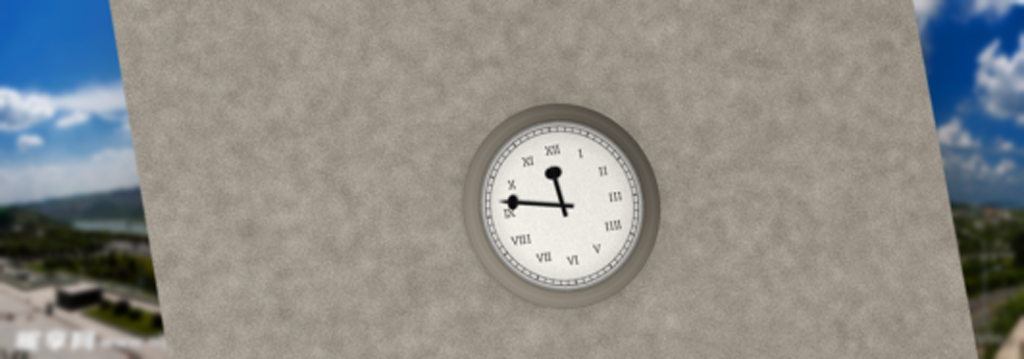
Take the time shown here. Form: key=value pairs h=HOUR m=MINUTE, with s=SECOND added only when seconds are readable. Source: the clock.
h=11 m=47
